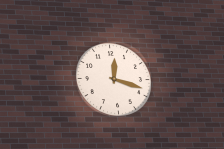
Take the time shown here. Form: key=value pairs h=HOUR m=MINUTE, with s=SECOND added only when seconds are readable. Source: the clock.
h=12 m=18
